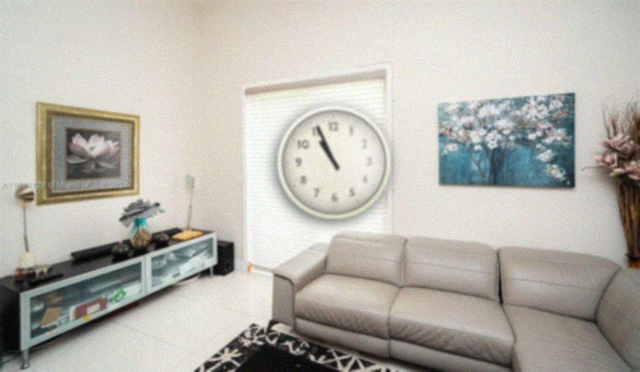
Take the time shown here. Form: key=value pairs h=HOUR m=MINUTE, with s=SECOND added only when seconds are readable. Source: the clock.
h=10 m=56
